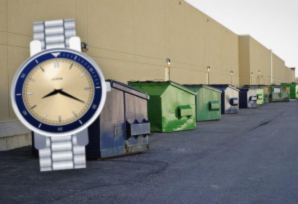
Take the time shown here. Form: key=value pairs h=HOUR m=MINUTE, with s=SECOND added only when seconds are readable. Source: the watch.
h=8 m=20
